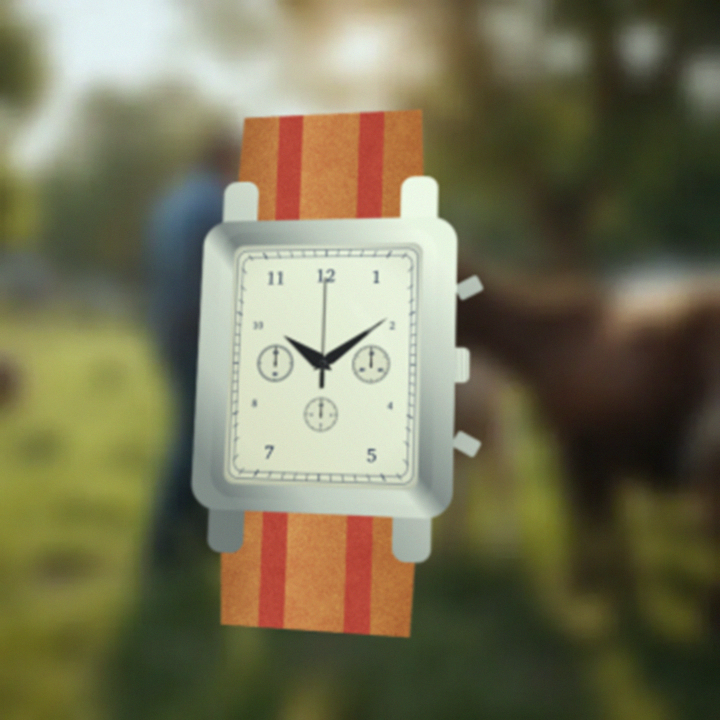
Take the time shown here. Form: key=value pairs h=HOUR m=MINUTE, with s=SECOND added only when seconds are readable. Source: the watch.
h=10 m=9
